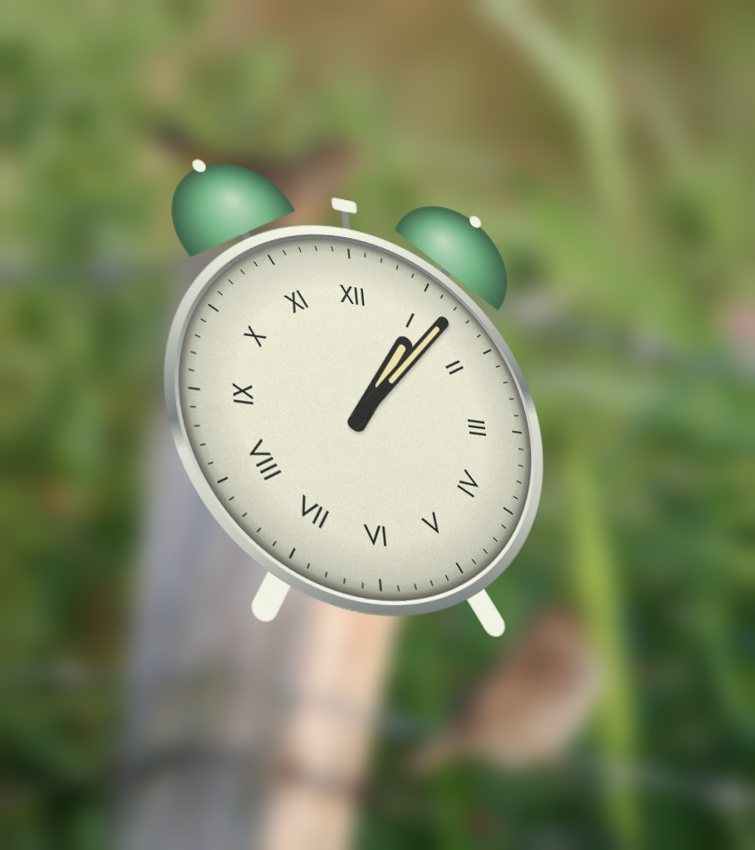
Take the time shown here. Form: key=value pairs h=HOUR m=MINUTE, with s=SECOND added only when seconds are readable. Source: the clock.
h=1 m=7
